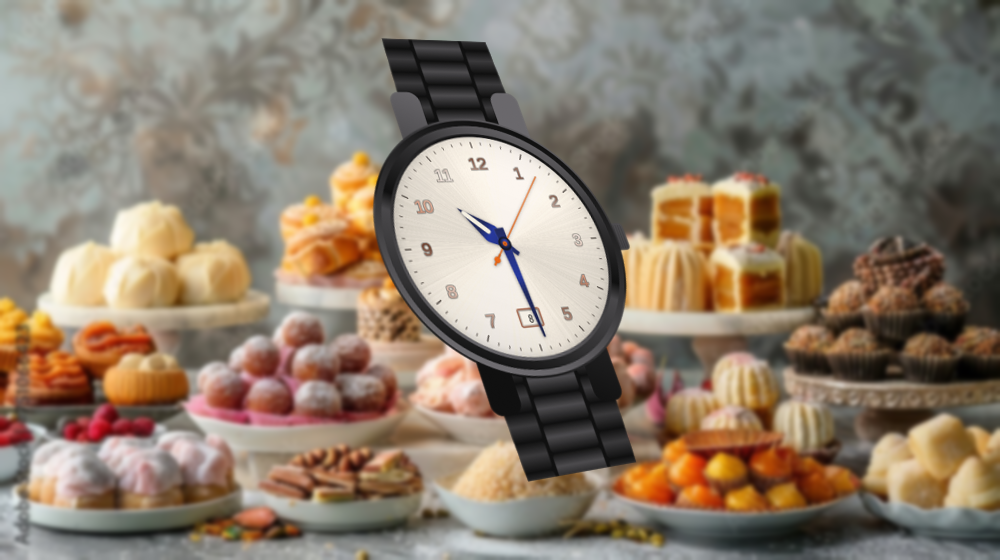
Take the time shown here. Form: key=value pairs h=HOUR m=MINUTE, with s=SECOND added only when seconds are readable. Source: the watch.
h=10 m=29 s=7
